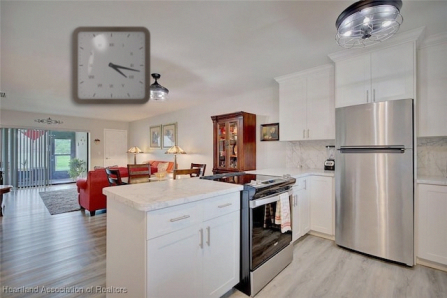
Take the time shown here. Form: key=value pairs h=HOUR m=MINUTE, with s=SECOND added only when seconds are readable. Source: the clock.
h=4 m=17
